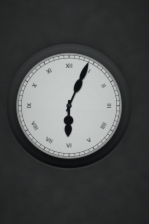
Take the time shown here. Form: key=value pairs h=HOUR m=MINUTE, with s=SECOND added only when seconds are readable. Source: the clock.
h=6 m=4
